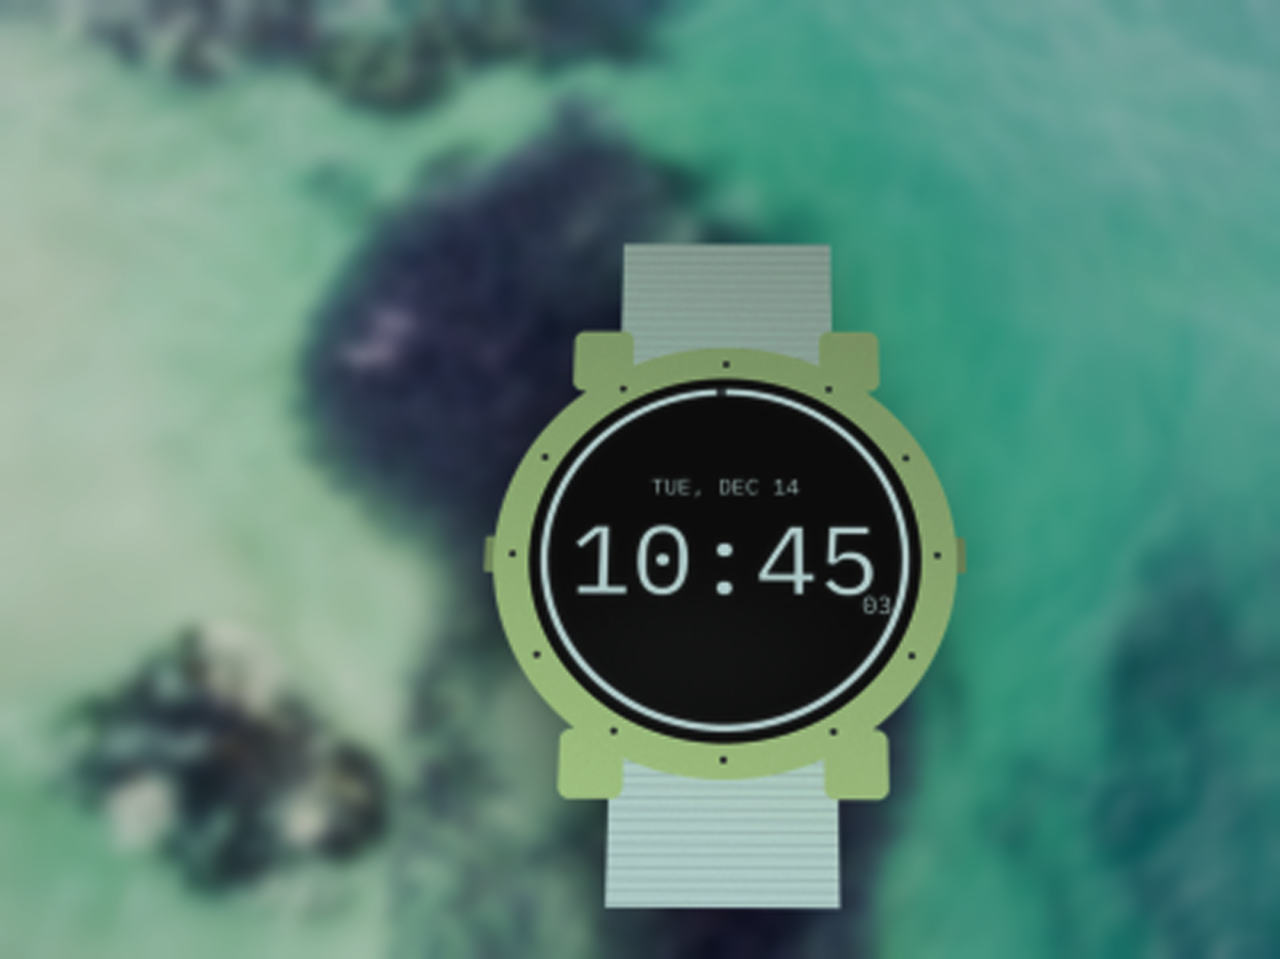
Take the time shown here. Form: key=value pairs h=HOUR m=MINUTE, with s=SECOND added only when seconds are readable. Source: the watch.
h=10 m=45 s=3
